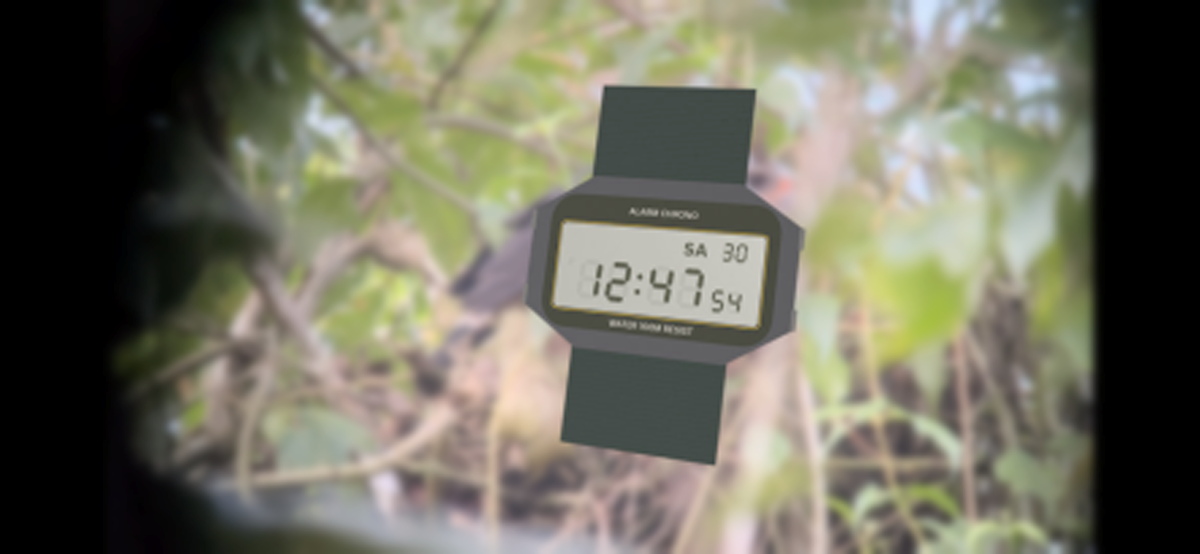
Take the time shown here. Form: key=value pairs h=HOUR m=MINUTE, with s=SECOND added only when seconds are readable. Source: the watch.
h=12 m=47 s=54
